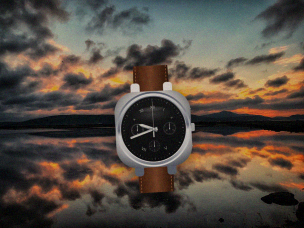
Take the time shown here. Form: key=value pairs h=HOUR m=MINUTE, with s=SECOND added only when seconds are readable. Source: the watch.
h=9 m=42
